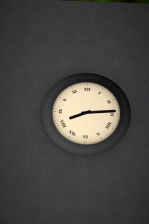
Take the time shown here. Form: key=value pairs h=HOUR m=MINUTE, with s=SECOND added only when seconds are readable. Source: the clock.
h=8 m=14
